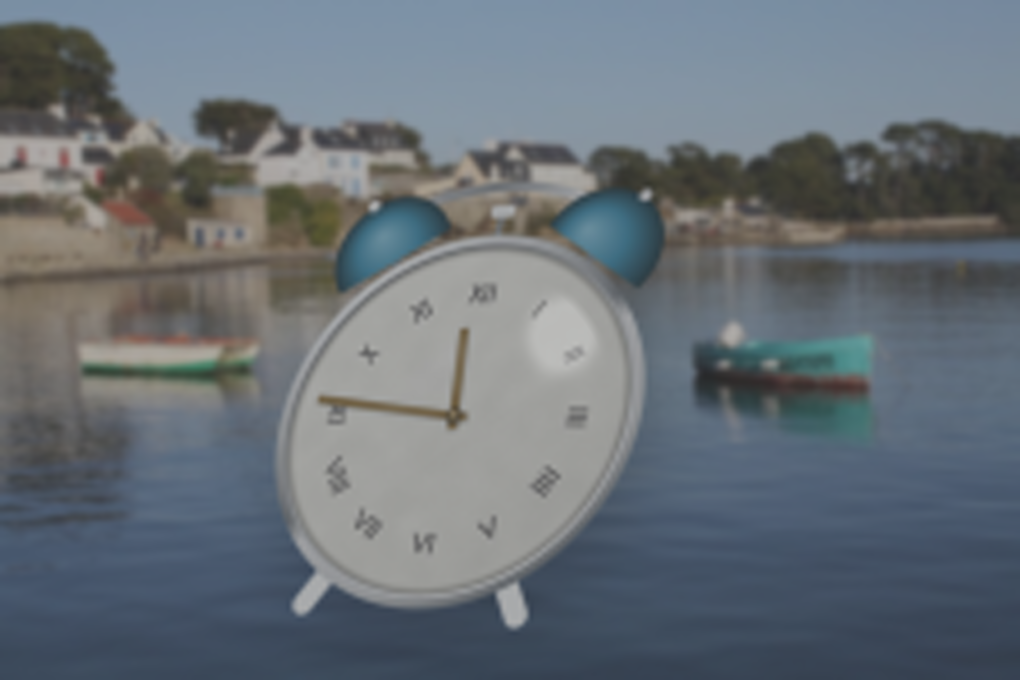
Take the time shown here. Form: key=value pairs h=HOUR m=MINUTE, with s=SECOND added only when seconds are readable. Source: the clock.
h=11 m=46
